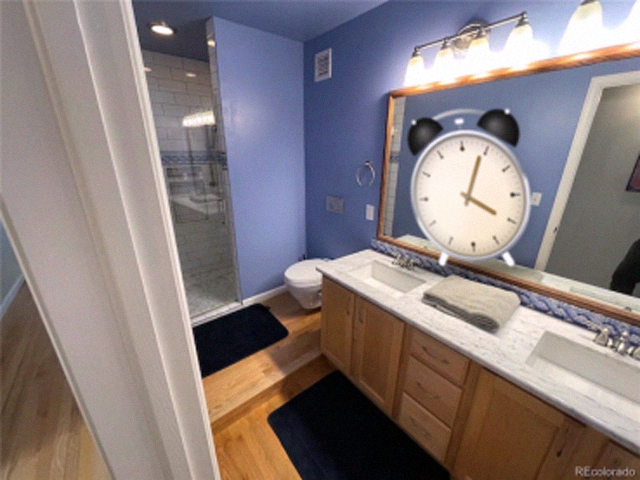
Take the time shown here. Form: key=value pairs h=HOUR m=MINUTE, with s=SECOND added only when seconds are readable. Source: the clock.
h=4 m=4
